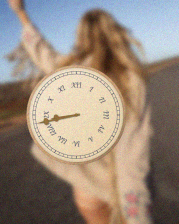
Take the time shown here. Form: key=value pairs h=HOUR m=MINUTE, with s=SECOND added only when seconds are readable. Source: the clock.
h=8 m=43
